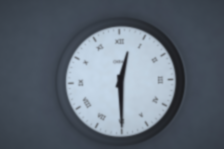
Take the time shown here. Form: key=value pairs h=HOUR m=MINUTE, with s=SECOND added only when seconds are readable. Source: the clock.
h=12 m=30
